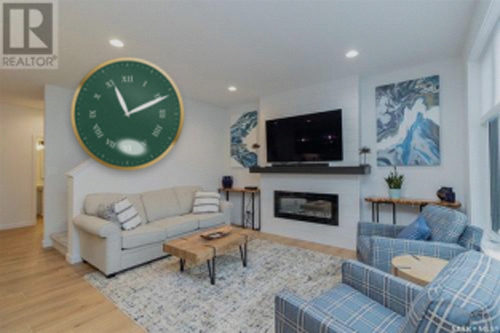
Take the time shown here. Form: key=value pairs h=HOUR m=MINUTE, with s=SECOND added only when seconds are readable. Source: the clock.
h=11 m=11
